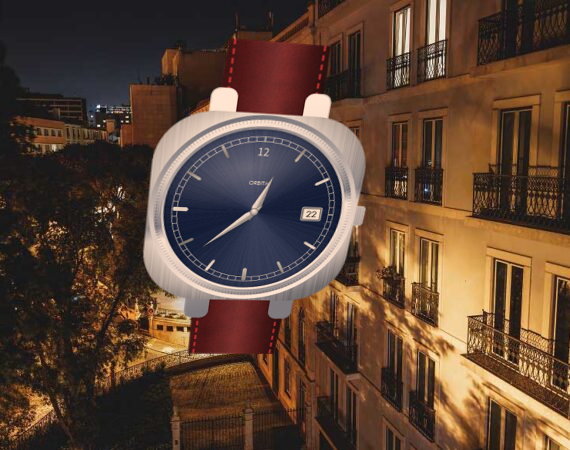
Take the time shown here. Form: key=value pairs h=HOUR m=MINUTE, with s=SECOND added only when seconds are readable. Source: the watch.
h=12 m=38
